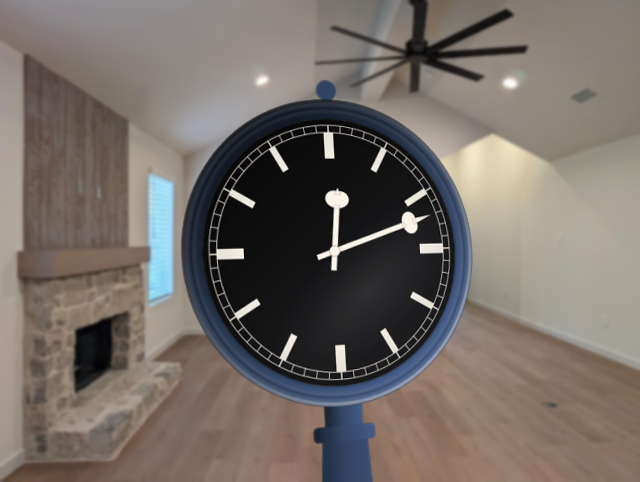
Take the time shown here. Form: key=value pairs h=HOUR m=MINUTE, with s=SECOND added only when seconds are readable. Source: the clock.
h=12 m=12
